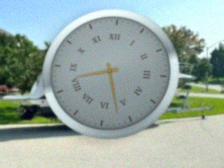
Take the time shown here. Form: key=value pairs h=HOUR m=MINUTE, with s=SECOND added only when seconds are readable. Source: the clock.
h=8 m=27
